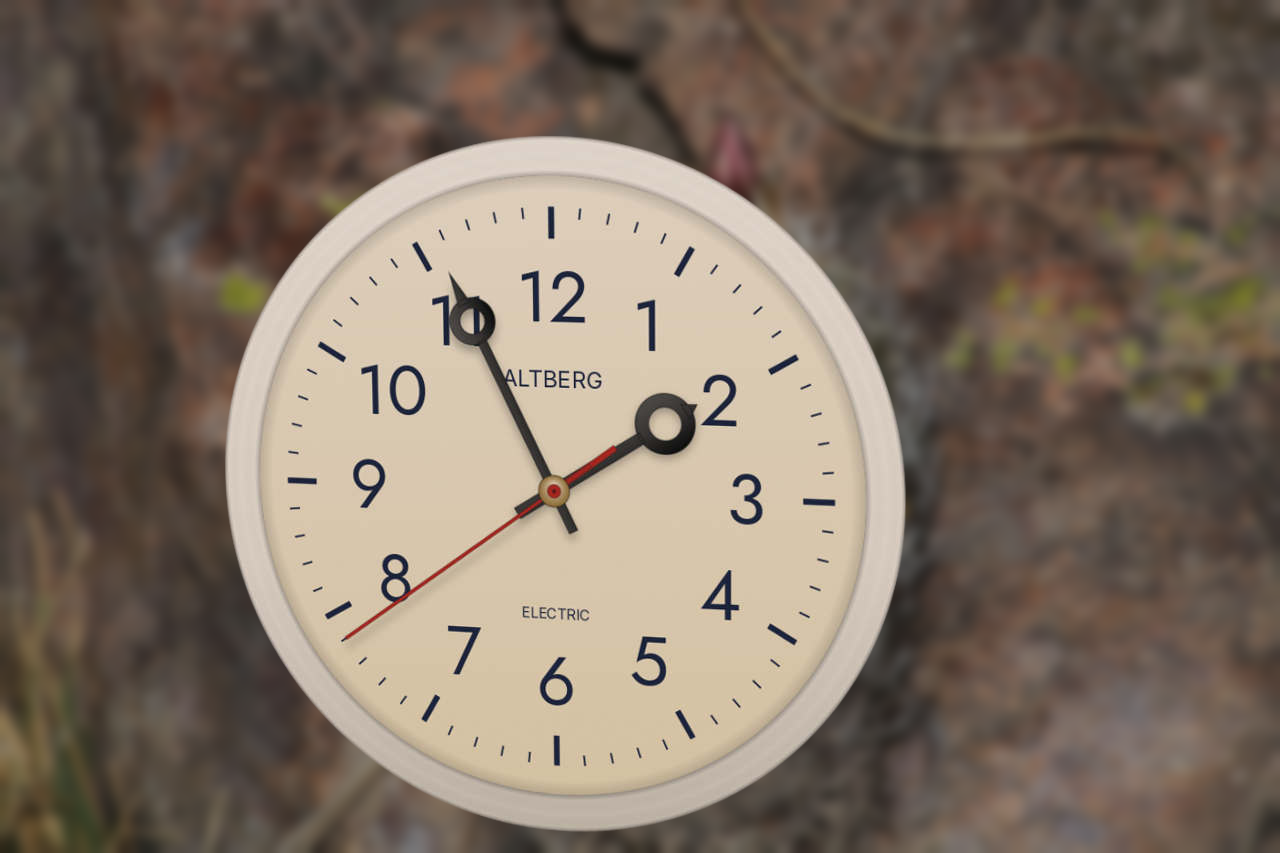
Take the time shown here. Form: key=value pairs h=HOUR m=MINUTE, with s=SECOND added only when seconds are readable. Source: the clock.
h=1 m=55 s=39
